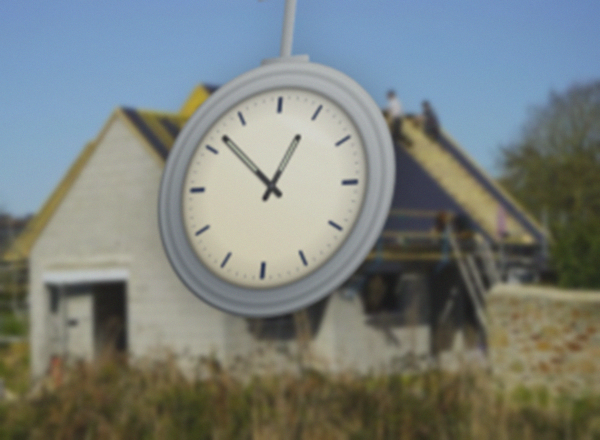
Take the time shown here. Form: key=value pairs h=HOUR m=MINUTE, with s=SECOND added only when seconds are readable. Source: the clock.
h=12 m=52
